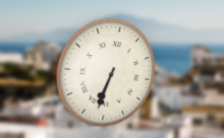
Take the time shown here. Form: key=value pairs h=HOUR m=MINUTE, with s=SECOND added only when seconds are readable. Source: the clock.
h=6 m=32
